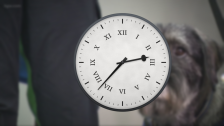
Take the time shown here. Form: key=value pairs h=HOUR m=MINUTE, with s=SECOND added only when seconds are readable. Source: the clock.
h=2 m=37
